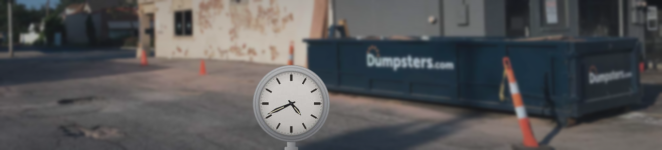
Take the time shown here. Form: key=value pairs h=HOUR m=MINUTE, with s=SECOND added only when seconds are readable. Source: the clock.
h=4 m=41
